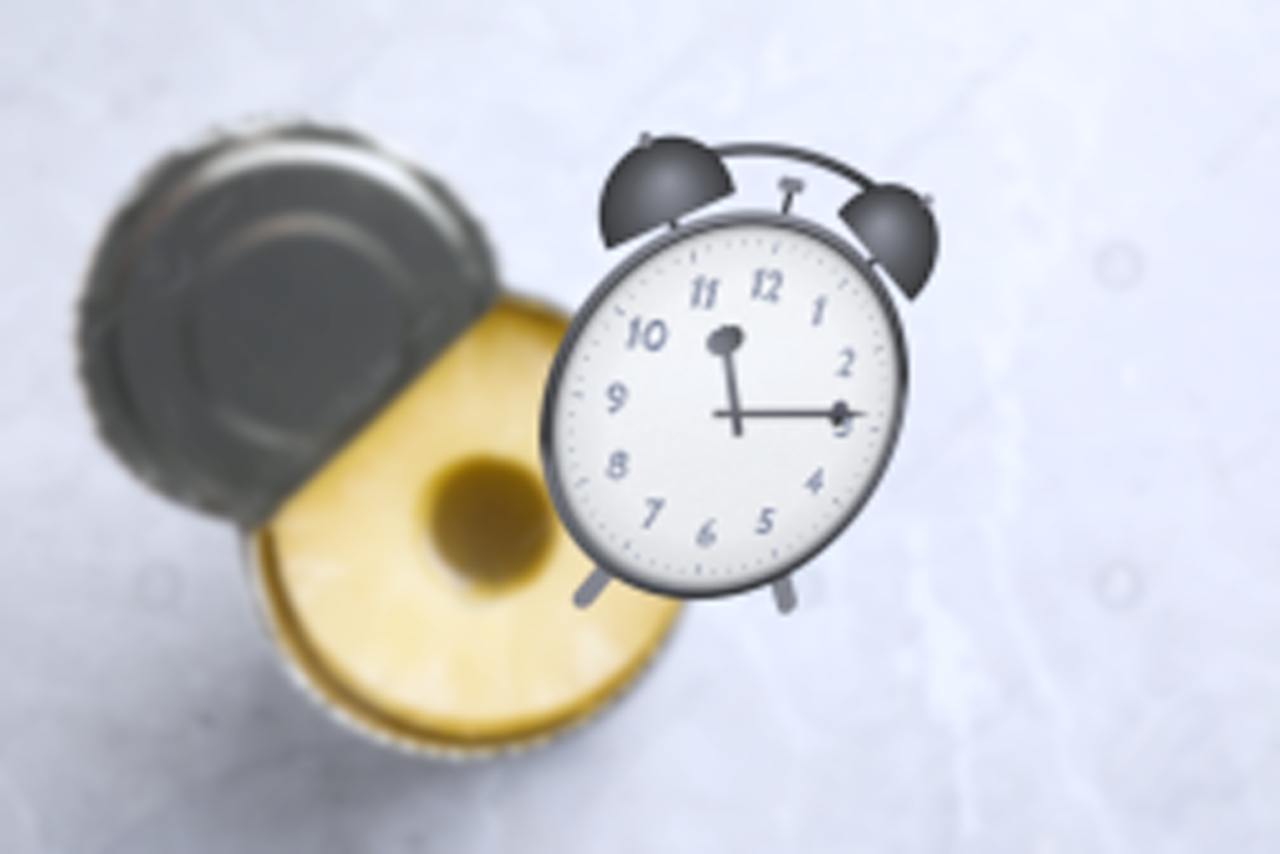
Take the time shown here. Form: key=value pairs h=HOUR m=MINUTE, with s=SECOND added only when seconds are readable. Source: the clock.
h=11 m=14
